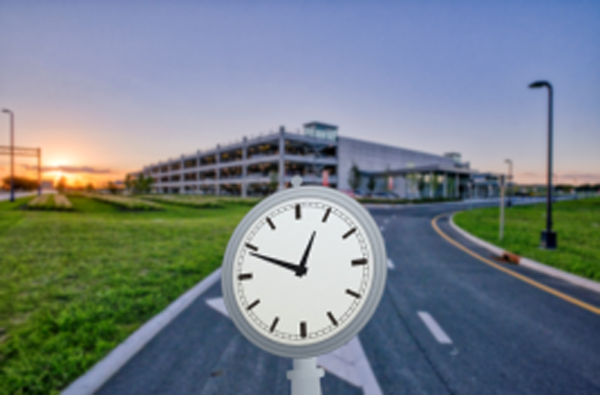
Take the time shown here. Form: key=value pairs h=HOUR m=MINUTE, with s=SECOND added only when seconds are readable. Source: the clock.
h=12 m=49
